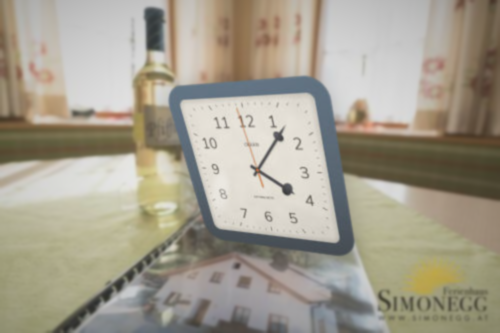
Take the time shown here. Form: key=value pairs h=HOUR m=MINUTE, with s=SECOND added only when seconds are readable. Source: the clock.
h=4 m=6 s=59
